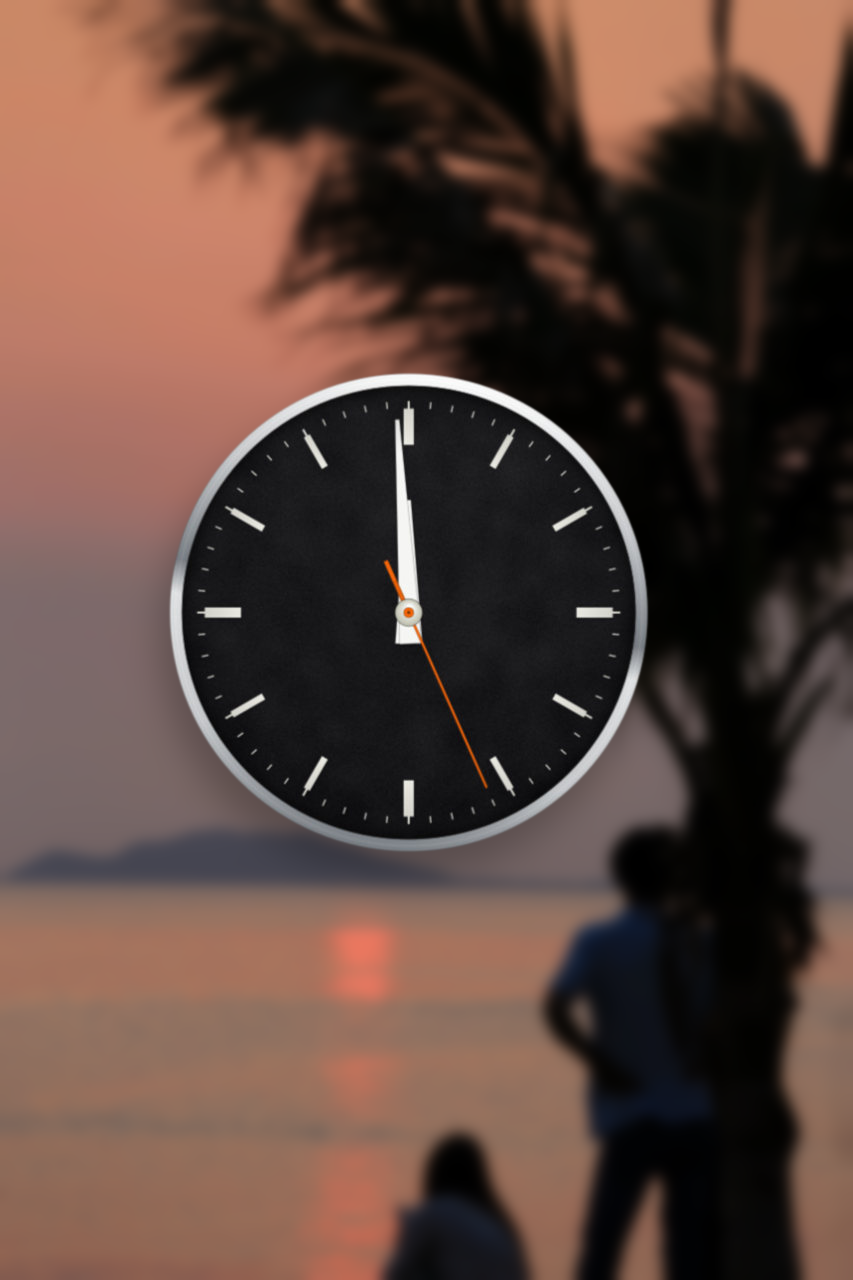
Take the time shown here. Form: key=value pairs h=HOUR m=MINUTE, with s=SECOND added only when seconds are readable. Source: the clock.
h=11 m=59 s=26
